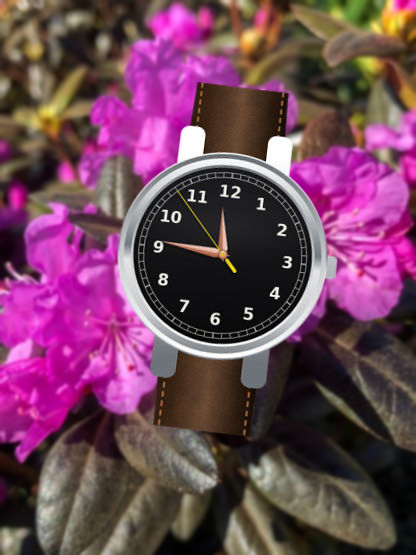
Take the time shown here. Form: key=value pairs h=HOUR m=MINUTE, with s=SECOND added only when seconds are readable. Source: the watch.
h=11 m=45 s=53
